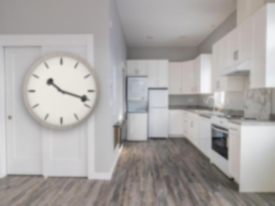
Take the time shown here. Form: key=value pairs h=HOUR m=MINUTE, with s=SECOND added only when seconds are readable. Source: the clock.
h=10 m=18
